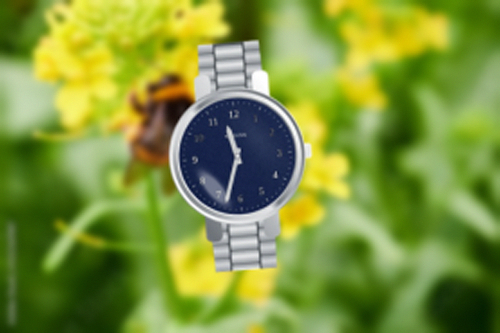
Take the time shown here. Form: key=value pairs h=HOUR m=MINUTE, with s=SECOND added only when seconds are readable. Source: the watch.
h=11 m=33
